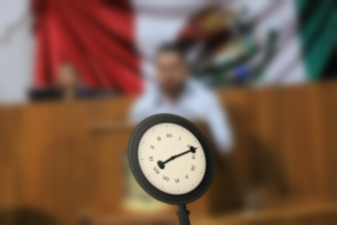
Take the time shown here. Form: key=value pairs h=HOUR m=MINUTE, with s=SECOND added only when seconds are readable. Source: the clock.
h=8 m=12
